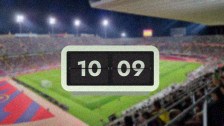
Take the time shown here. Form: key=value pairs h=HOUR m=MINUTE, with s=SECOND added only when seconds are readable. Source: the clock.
h=10 m=9
